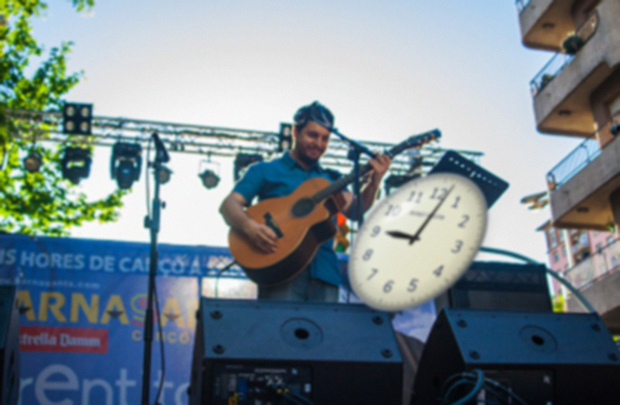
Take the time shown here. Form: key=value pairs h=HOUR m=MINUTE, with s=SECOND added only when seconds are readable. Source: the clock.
h=9 m=2
